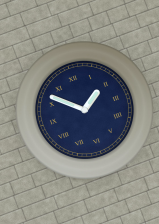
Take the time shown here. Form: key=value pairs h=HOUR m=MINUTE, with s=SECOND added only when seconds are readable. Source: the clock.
h=1 m=52
